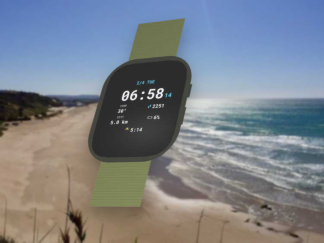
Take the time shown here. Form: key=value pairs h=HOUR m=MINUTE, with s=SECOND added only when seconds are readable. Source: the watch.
h=6 m=58
